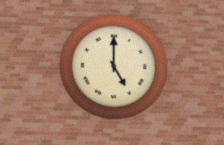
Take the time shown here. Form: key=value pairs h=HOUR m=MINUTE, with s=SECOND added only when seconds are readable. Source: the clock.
h=5 m=0
